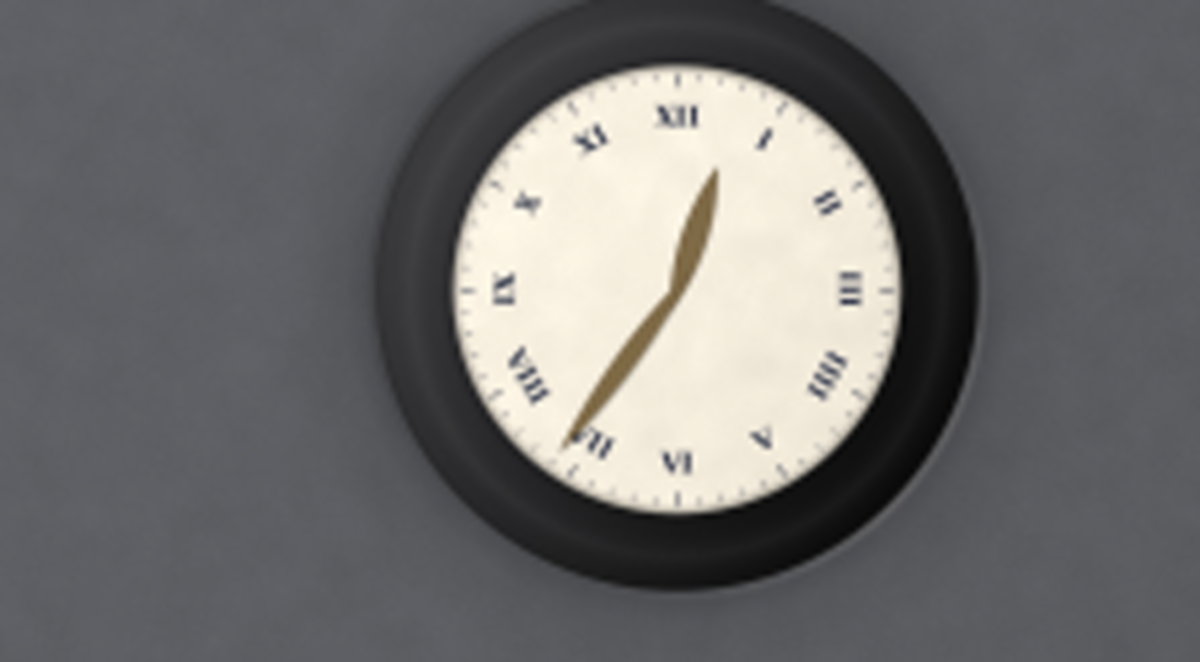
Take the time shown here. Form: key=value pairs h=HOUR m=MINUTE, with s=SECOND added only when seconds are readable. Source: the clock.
h=12 m=36
